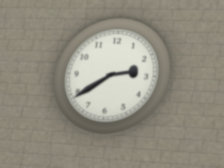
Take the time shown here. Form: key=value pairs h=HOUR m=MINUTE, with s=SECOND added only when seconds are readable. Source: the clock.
h=2 m=39
